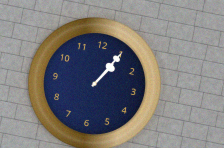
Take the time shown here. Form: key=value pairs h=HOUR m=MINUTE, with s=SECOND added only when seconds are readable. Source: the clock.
h=1 m=5
